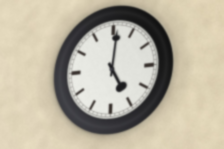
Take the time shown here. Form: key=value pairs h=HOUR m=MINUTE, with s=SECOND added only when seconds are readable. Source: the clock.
h=5 m=1
